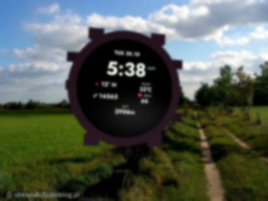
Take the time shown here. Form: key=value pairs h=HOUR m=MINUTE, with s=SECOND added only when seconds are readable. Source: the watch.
h=5 m=38
